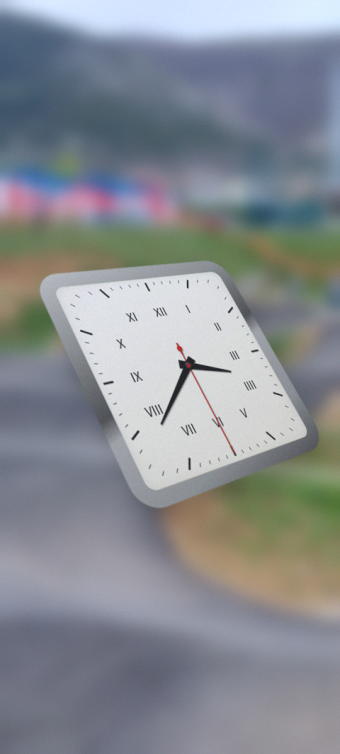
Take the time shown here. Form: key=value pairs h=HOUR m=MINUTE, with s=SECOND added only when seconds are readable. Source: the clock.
h=3 m=38 s=30
